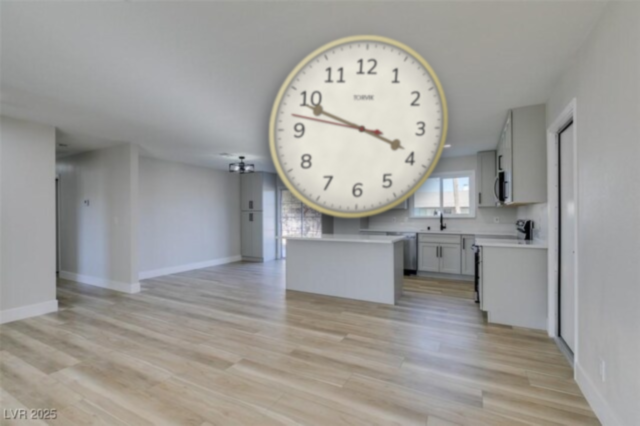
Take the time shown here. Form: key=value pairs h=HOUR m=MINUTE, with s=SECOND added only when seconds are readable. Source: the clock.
h=3 m=48 s=47
